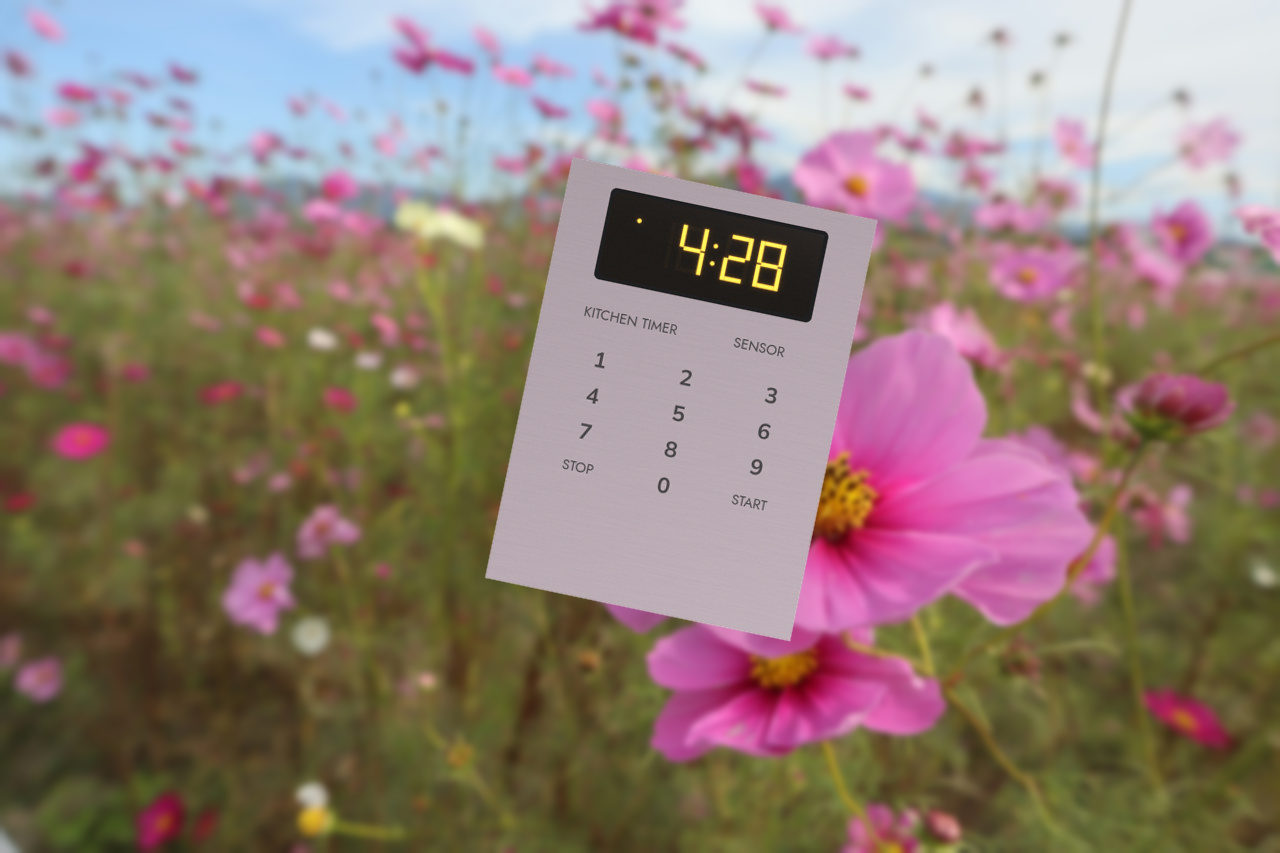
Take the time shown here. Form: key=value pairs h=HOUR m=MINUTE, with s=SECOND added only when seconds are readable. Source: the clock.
h=4 m=28
